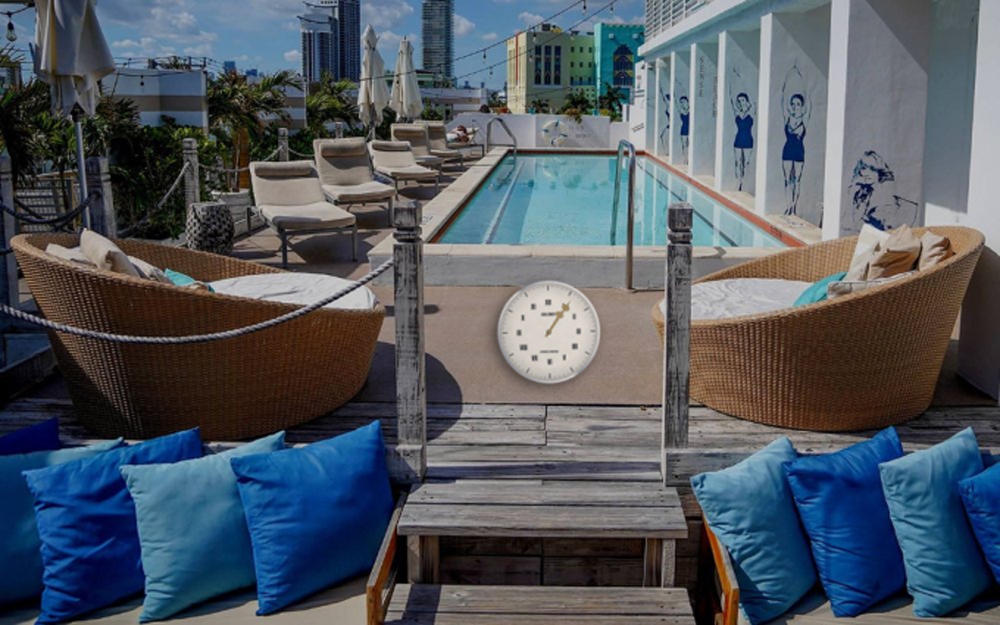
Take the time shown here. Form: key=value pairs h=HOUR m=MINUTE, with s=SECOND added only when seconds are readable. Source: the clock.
h=1 m=6
